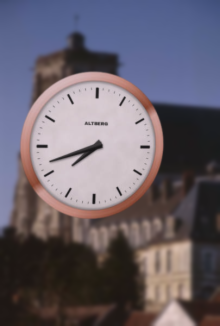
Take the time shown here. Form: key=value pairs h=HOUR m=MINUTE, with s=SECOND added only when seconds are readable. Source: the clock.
h=7 m=42
